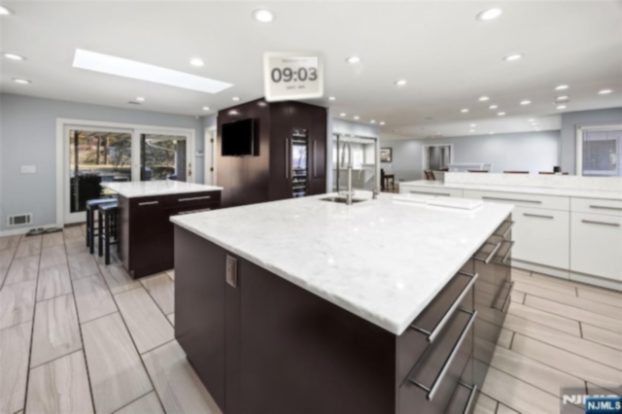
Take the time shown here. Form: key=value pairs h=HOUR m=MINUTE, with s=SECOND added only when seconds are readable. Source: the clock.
h=9 m=3
